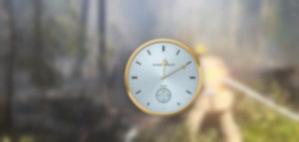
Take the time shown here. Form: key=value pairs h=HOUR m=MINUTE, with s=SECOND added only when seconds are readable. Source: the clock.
h=12 m=10
